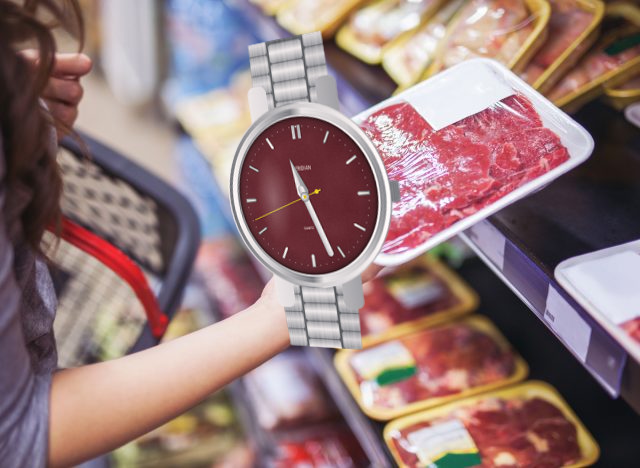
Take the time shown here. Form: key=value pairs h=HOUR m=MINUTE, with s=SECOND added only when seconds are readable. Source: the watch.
h=11 m=26 s=42
